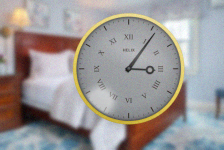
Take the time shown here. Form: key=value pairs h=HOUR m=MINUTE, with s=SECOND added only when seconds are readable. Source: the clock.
h=3 m=6
